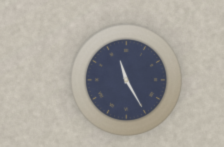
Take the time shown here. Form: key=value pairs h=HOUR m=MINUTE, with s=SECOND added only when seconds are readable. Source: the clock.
h=11 m=25
